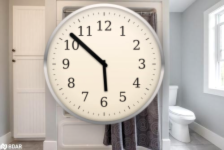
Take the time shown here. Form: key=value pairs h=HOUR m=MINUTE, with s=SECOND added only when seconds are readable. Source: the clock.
h=5 m=52
